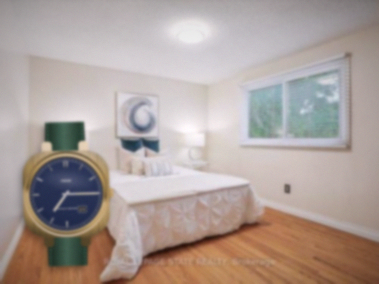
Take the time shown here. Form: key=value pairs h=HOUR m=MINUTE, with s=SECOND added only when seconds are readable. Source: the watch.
h=7 m=15
